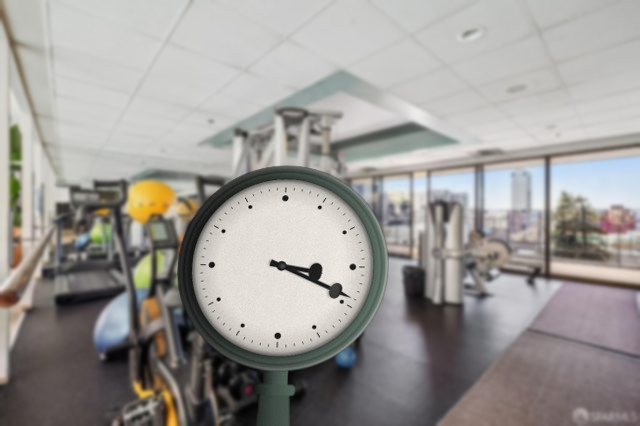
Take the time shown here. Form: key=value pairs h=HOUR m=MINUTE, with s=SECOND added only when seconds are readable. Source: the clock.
h=3 m=19
